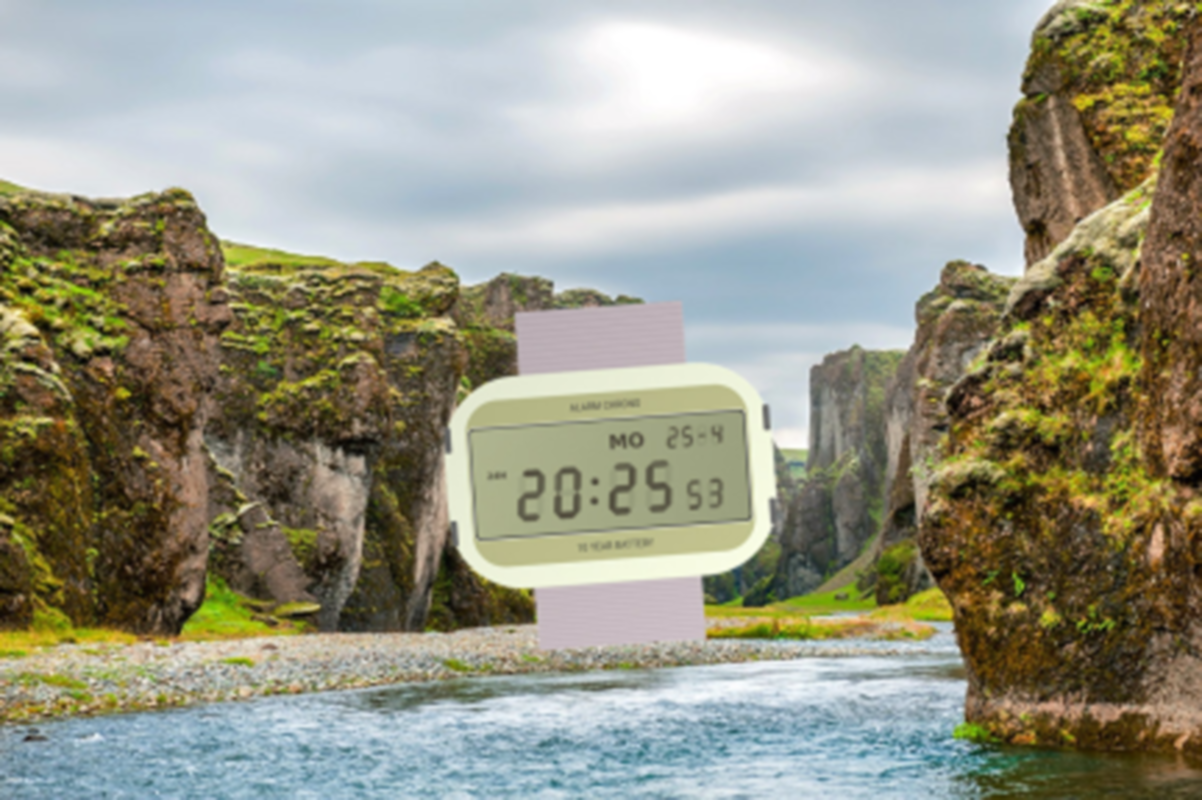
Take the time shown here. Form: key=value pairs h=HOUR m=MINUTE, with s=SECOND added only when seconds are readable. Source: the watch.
h=20 m=25 s=53
